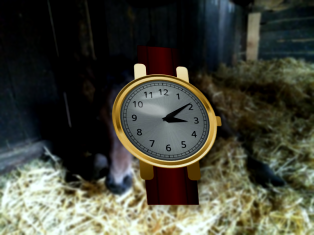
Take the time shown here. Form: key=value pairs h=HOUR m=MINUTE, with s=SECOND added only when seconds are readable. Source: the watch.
h=3 m=9
